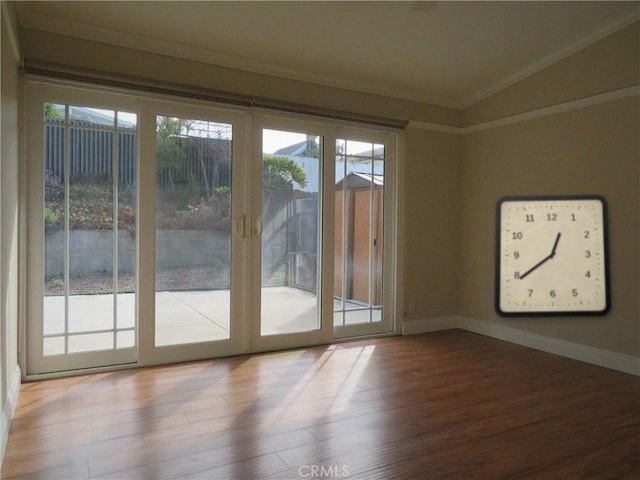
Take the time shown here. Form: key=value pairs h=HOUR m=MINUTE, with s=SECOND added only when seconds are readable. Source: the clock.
h=12 m=39
